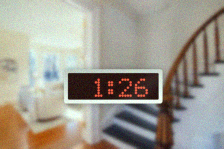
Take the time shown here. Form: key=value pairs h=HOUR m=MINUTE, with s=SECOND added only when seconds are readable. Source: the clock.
h=1 m=26
